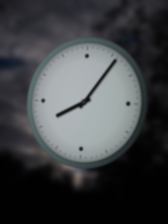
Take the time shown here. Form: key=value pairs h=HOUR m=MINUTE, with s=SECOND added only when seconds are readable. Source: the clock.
h=8 m=6
